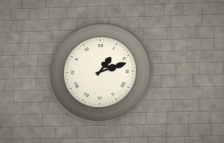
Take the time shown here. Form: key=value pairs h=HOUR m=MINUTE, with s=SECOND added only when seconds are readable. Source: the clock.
h=1 m=12
